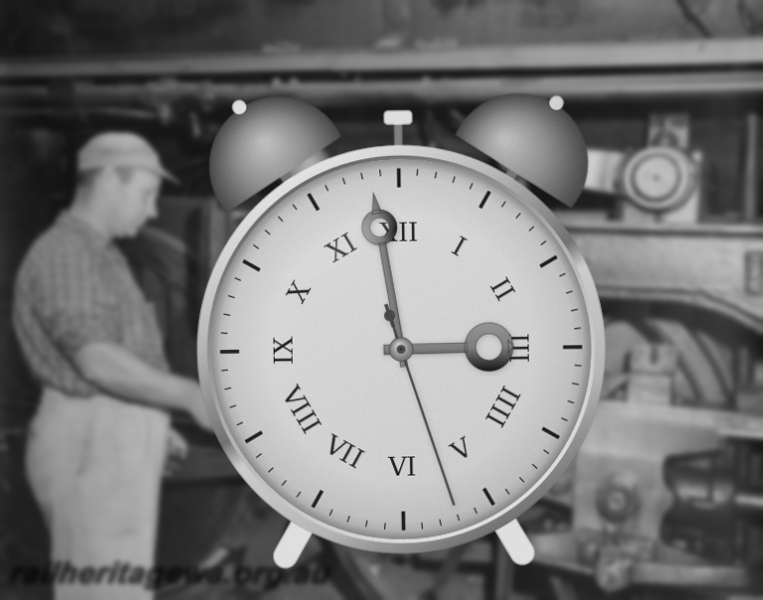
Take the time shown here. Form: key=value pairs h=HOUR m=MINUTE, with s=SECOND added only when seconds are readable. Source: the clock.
h=2 m=58 s=27
